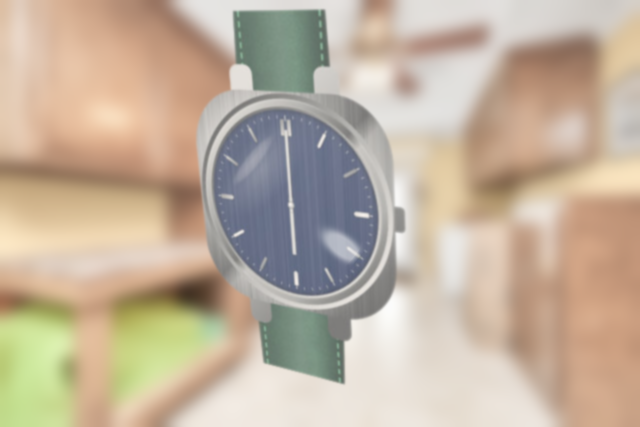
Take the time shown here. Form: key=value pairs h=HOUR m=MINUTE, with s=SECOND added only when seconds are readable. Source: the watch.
h=6 m=0
